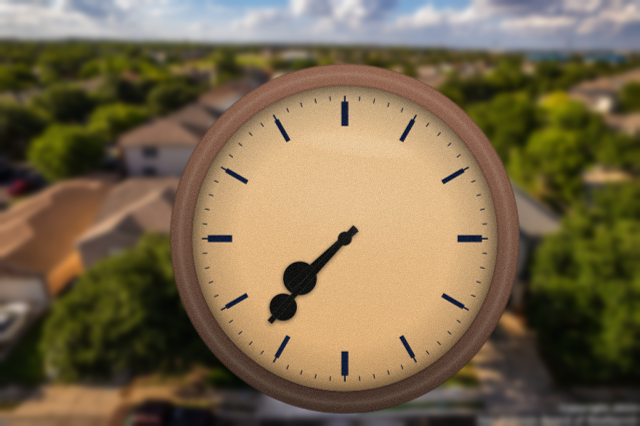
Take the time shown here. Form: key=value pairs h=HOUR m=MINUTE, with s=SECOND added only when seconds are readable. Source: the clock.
h=7 m=37
